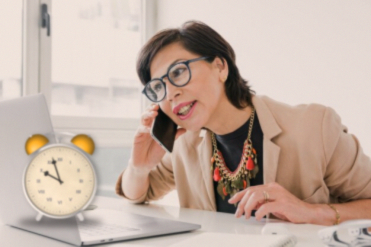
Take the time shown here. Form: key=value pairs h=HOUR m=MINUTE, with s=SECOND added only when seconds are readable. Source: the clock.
h=9 m=57
